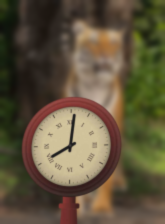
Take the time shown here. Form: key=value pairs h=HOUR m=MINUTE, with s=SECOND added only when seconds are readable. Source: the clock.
h=8 m=1
